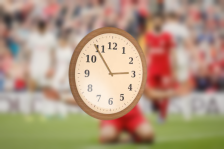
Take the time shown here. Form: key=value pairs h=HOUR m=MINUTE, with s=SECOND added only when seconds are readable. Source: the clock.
h=2 m=54
